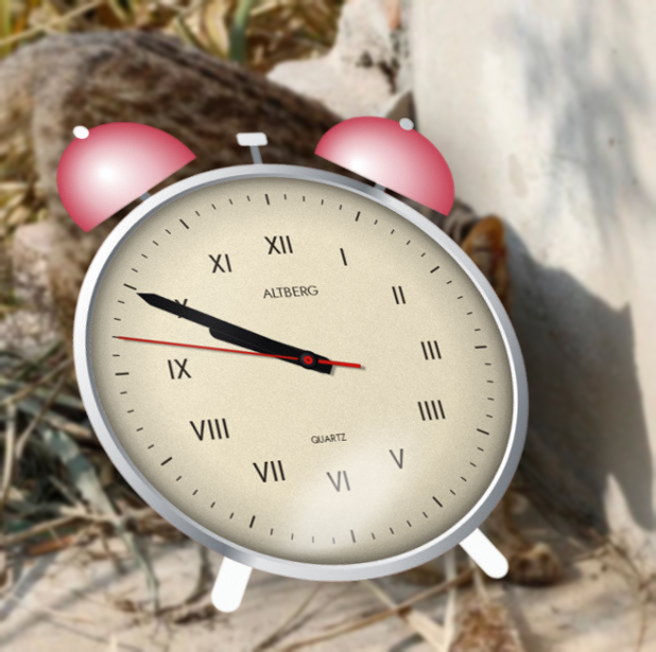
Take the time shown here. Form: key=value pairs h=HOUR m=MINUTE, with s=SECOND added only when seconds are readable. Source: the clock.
h=9 m=49 s=47
